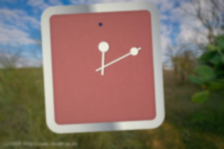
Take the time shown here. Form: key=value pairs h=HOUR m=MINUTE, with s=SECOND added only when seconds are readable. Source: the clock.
h=12 m=11
